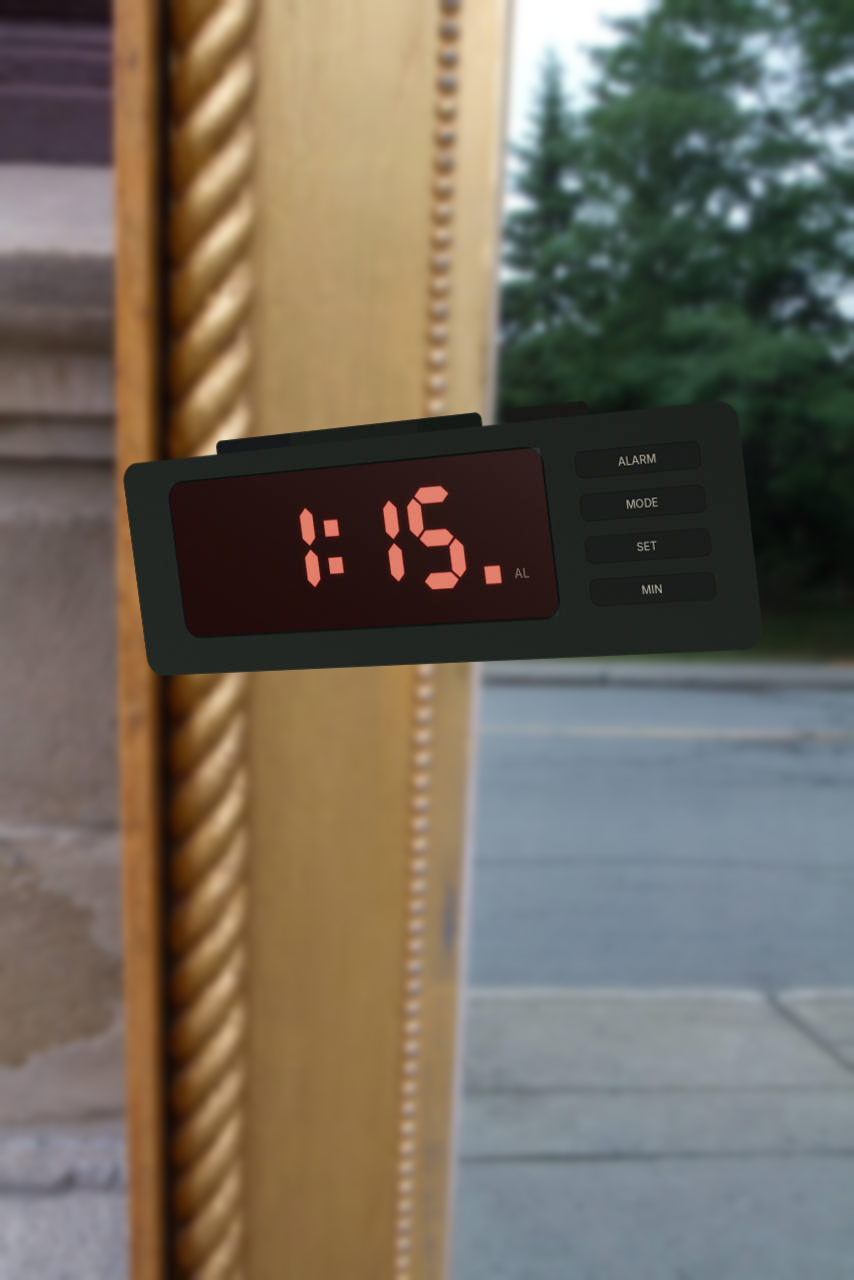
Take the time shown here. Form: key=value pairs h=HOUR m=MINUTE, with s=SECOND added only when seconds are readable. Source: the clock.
h=1 m=15
